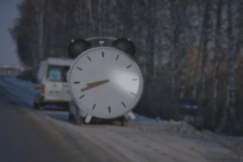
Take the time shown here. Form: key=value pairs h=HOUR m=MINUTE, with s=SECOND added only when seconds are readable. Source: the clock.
h=8 m=42
